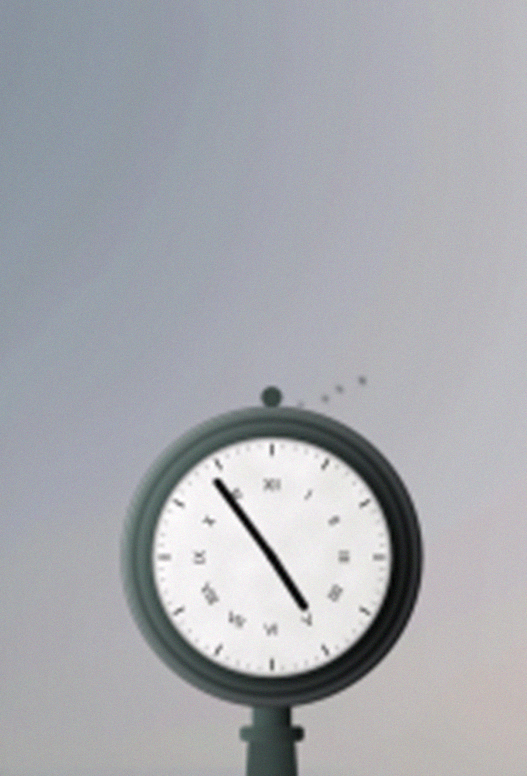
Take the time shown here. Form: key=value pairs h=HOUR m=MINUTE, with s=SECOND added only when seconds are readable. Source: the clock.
h=4 m=54
